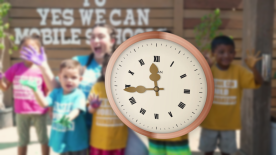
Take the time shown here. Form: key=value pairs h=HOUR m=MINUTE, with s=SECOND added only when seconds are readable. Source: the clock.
h=11 m=44
